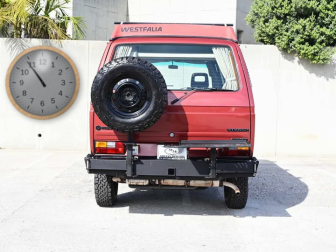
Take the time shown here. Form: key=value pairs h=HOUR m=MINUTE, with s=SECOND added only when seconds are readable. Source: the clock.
h=10 m=54
